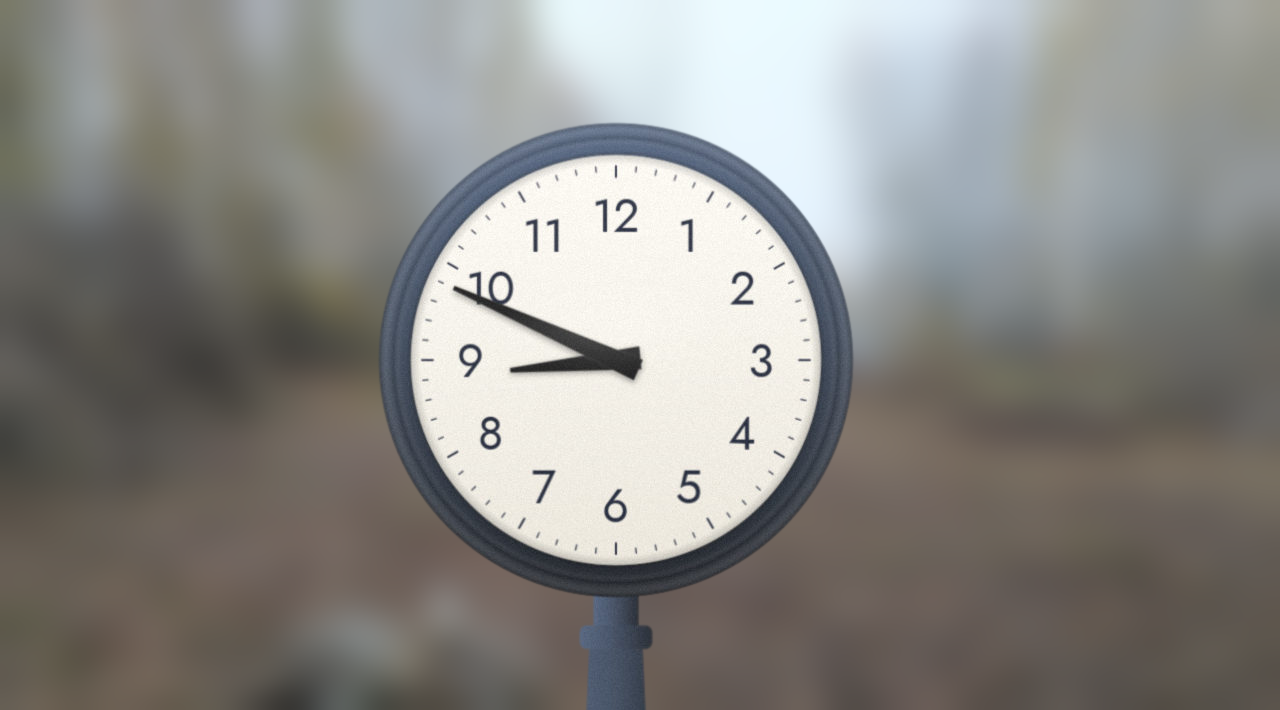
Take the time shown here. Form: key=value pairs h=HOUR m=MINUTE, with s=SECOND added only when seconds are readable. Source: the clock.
h=8 m=49
